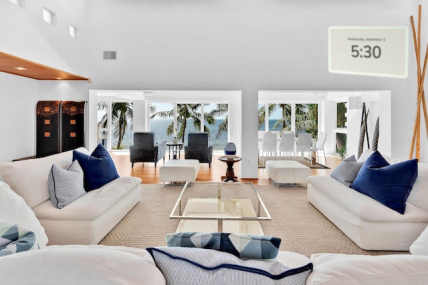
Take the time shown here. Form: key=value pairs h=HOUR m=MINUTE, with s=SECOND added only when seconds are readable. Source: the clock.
h=5 m=30
